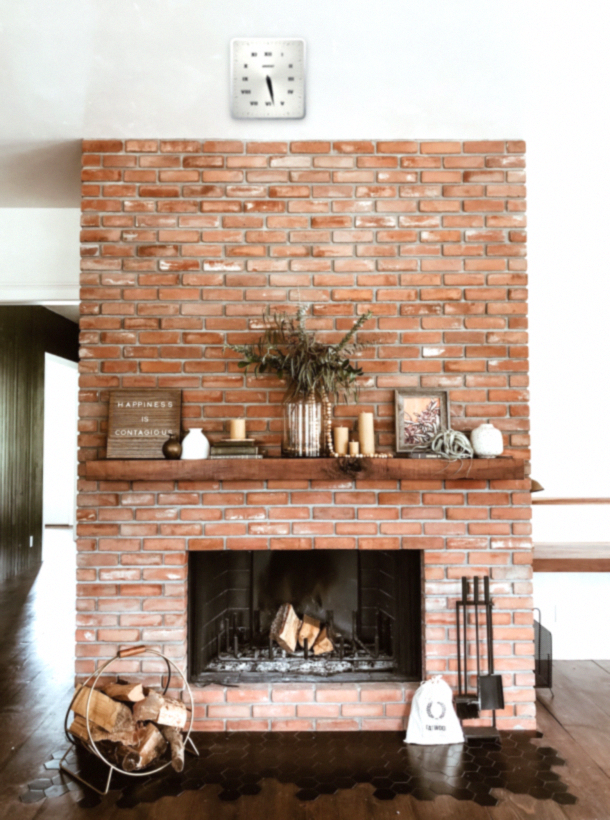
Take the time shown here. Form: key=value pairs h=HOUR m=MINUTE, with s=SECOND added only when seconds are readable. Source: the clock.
h=5 m=28
